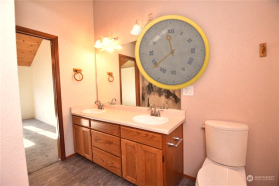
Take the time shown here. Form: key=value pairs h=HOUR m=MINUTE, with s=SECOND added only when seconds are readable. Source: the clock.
h=11 m=39
